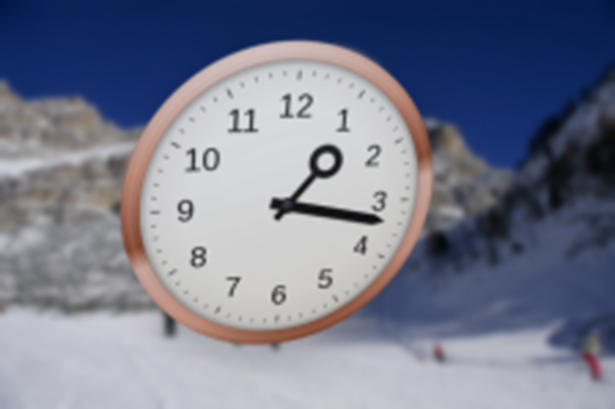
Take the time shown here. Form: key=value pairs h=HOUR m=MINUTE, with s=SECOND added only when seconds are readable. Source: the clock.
h=1 m=17
